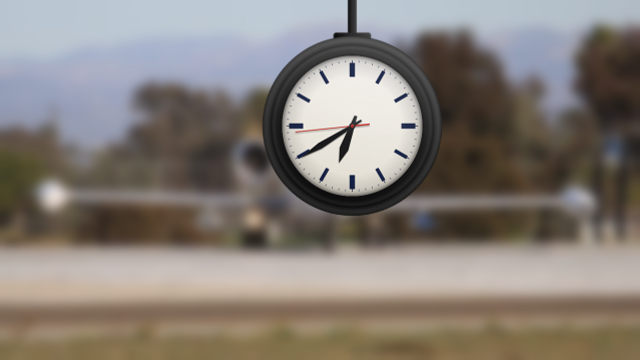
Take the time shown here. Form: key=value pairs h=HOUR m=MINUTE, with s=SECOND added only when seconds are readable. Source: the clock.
h=6 m=39 s=44
